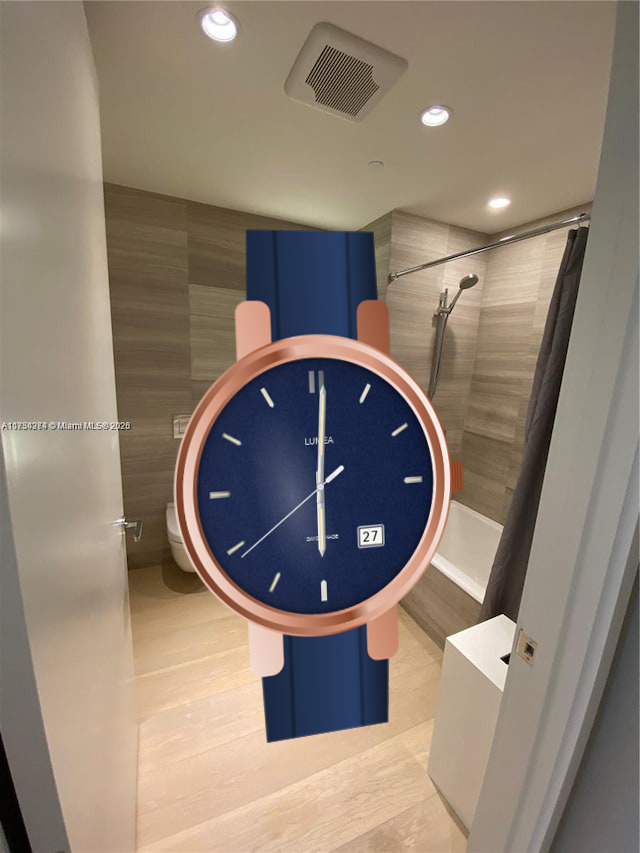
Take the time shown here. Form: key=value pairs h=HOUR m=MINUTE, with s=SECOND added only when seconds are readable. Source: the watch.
h=6 m=0 s=39
